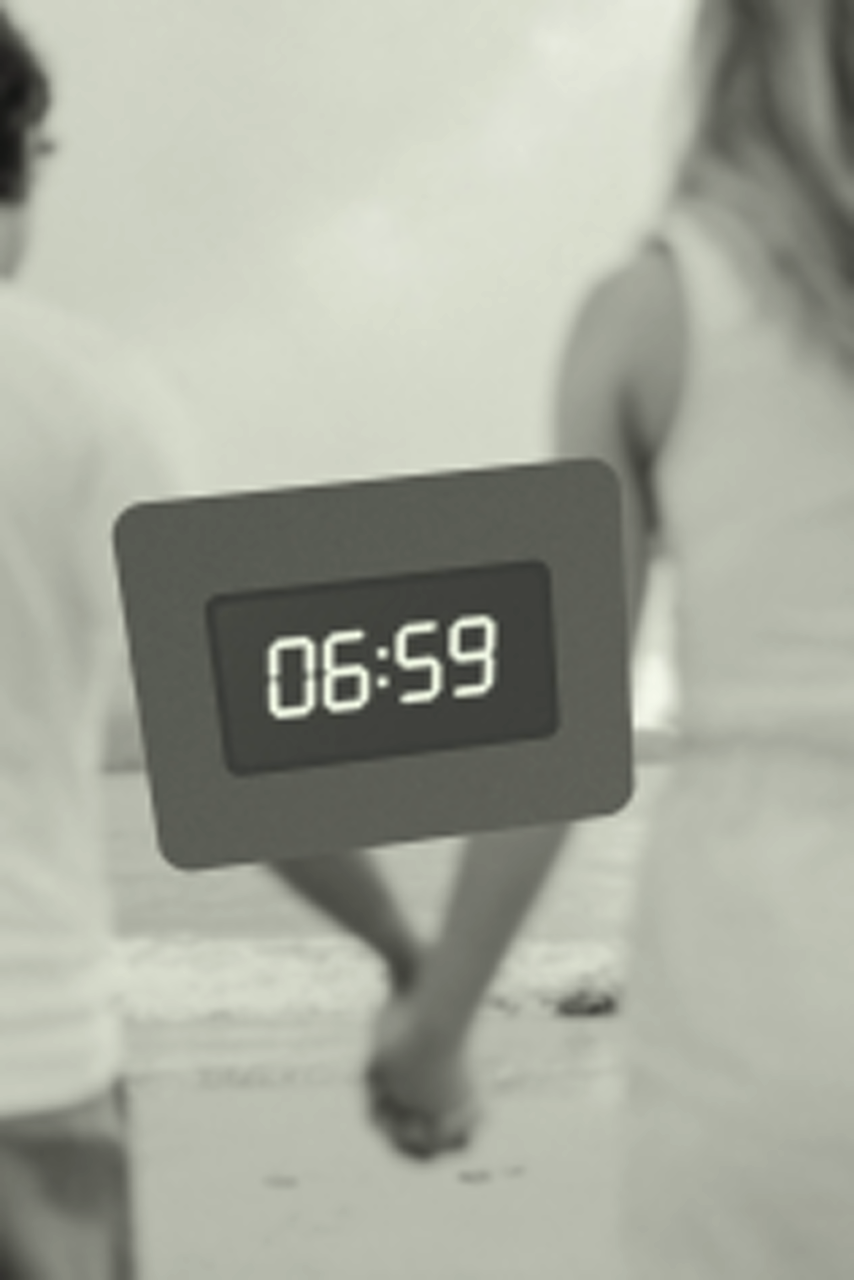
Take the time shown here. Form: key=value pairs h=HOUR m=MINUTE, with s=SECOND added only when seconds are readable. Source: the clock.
h=6 m=59
